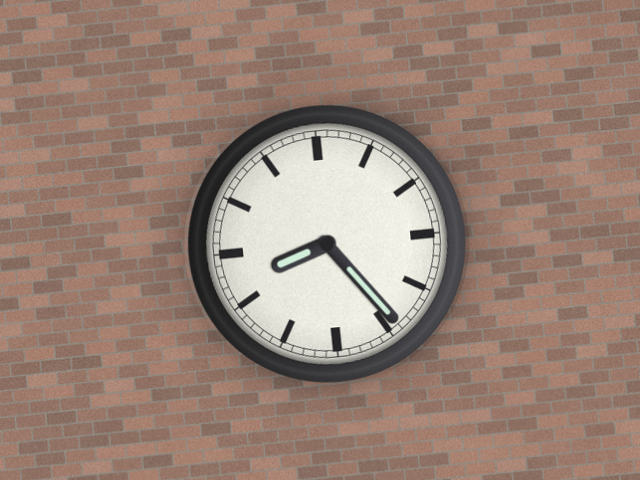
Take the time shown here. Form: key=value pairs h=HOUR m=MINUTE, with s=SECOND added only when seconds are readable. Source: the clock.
h=8 m=24
